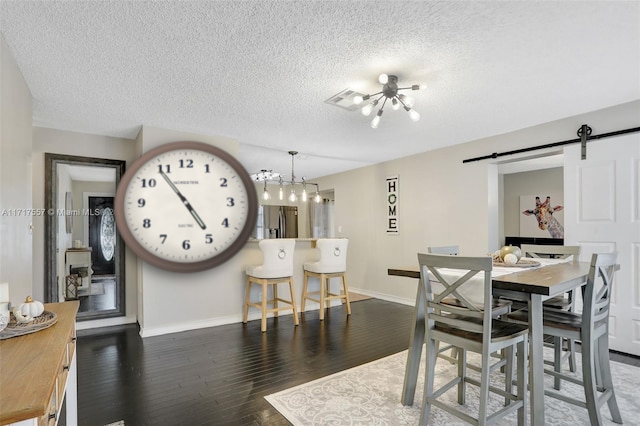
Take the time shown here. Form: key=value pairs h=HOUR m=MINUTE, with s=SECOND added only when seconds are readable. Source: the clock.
h=4 m=54
